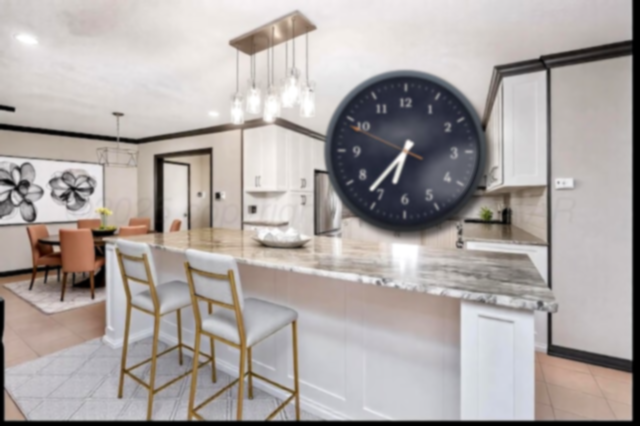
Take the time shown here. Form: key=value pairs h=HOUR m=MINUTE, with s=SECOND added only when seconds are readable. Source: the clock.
h=6 m=36 s=49
